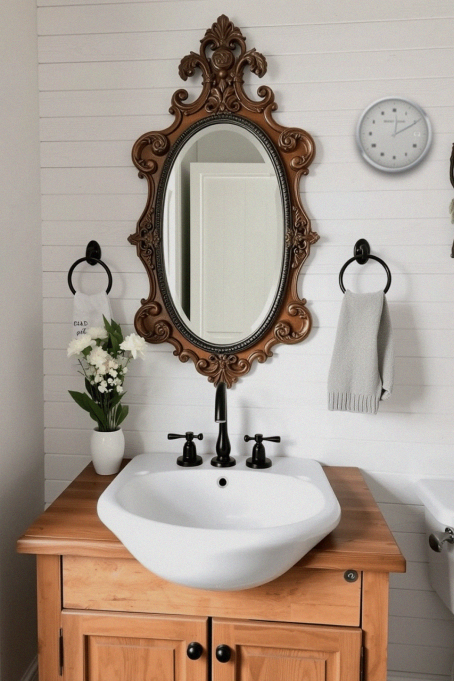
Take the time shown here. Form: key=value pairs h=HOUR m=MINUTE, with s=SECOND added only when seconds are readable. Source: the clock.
h=12 m=10
